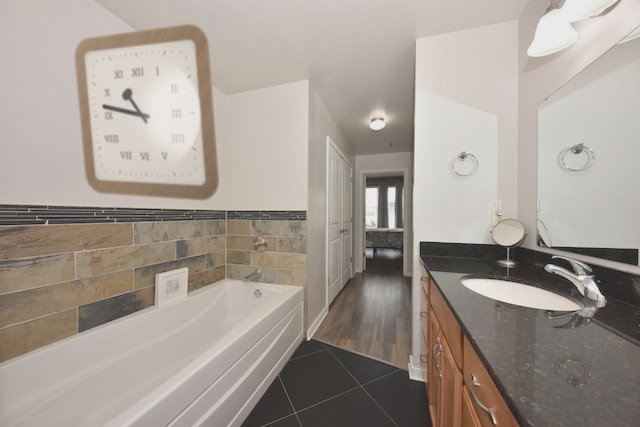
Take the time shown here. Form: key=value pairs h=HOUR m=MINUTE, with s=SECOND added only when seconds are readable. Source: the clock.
h=10 m=47
